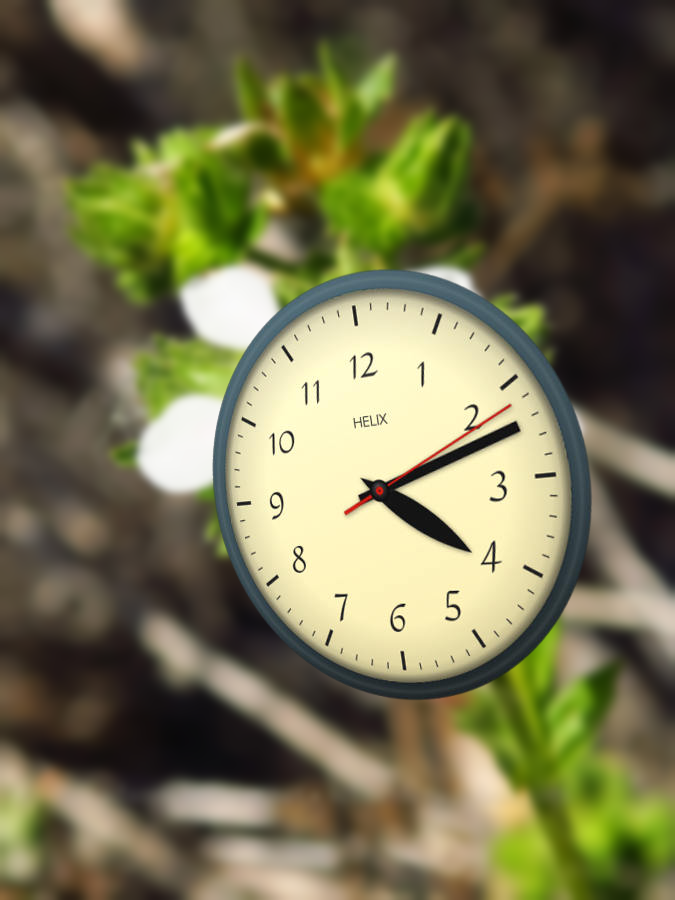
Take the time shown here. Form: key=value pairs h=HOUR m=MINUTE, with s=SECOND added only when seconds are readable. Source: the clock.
h=4 m=12 s=11
